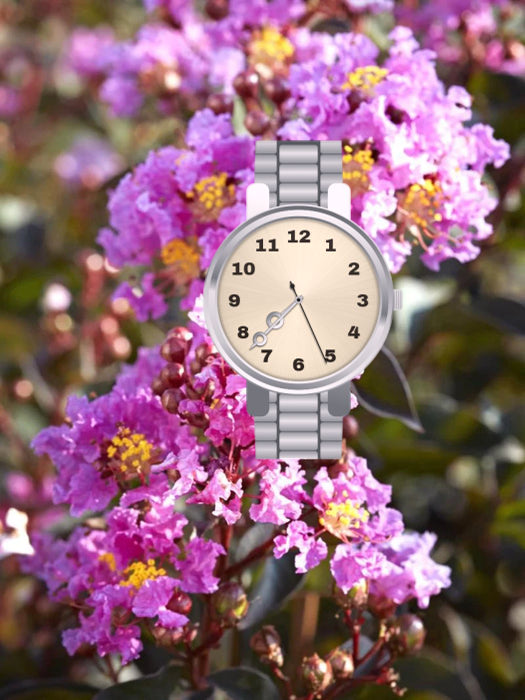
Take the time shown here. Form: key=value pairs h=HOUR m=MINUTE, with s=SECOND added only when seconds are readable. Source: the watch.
h=7 m=37 s=26
